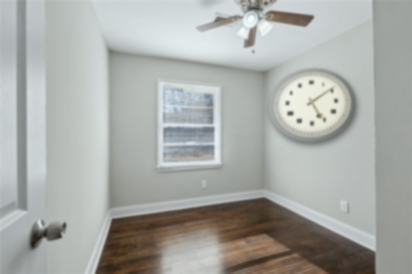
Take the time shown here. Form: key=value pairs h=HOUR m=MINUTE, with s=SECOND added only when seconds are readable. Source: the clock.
h=5 m=9
